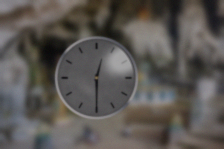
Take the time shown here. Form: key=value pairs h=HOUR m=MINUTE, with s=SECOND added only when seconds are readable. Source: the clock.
h=12 m=30
